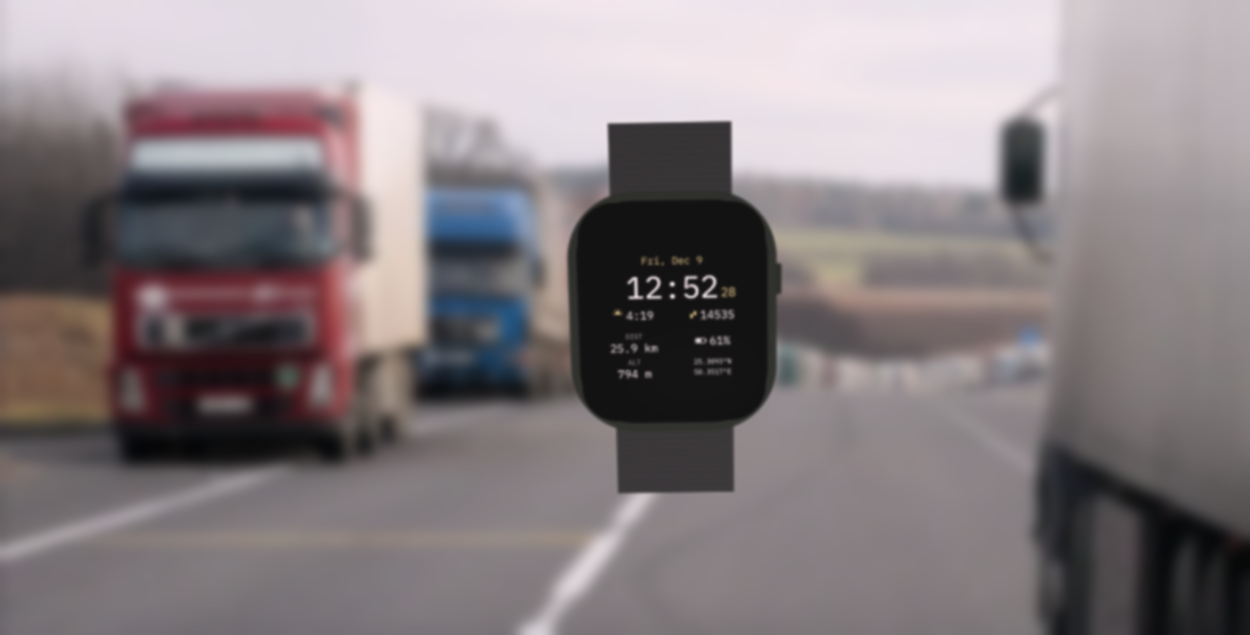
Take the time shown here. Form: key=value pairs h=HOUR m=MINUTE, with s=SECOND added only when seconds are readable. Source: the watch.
h=12 m=52
